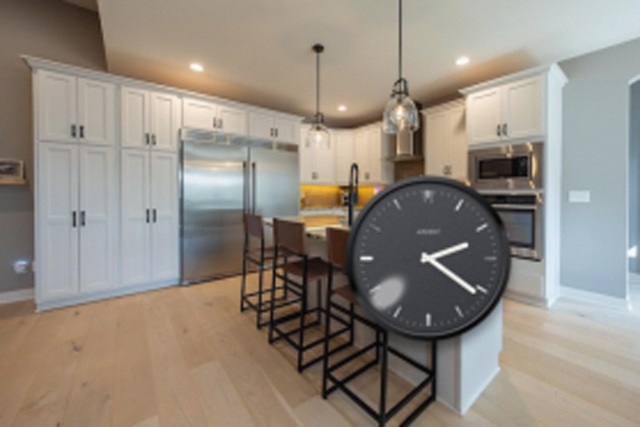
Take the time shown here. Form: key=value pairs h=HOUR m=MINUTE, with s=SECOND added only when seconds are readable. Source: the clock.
h=2 m=21
